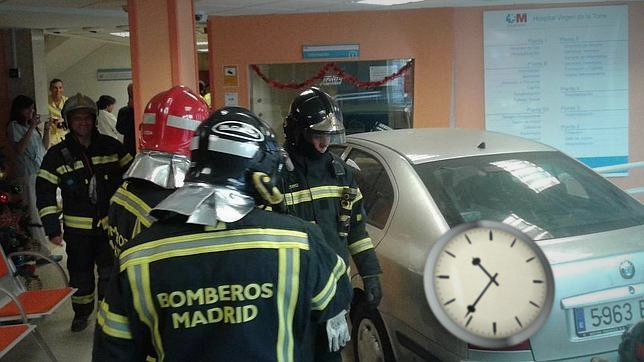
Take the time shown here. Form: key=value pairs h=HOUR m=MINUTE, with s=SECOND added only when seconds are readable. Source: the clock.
h=10 m=36
